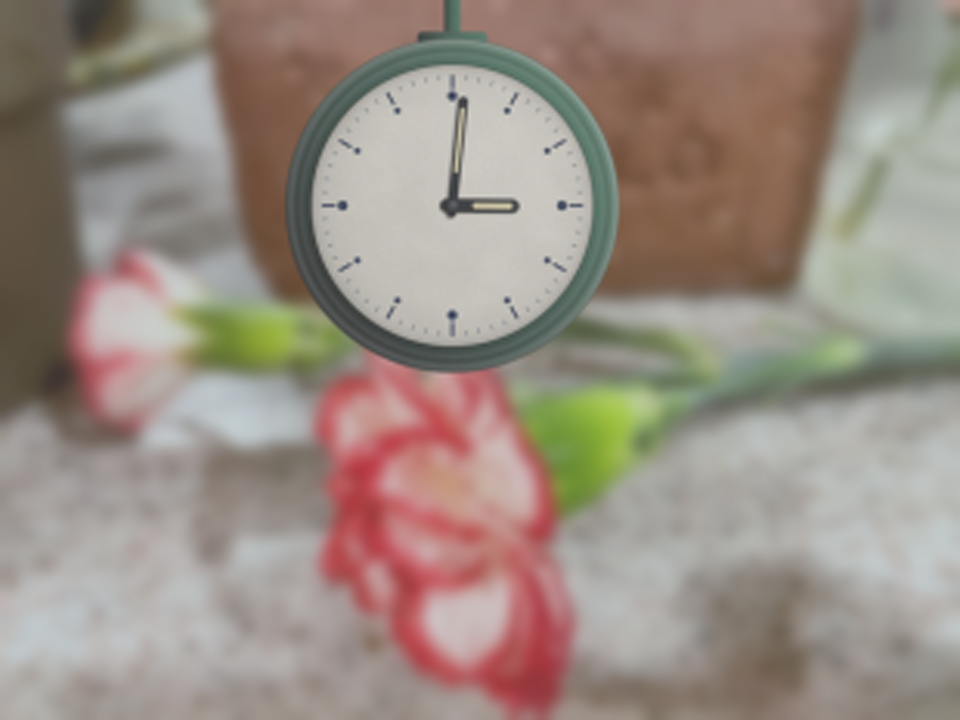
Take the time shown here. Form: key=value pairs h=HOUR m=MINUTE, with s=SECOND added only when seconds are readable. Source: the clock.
h=3 m=1
